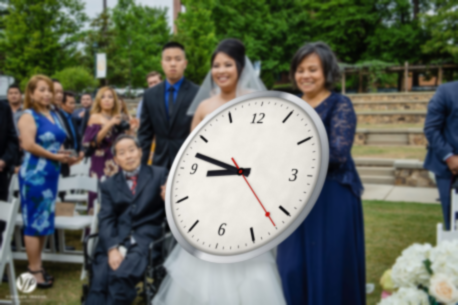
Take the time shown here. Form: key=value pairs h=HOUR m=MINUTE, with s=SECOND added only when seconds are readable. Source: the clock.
h=8 m=47 s=22
